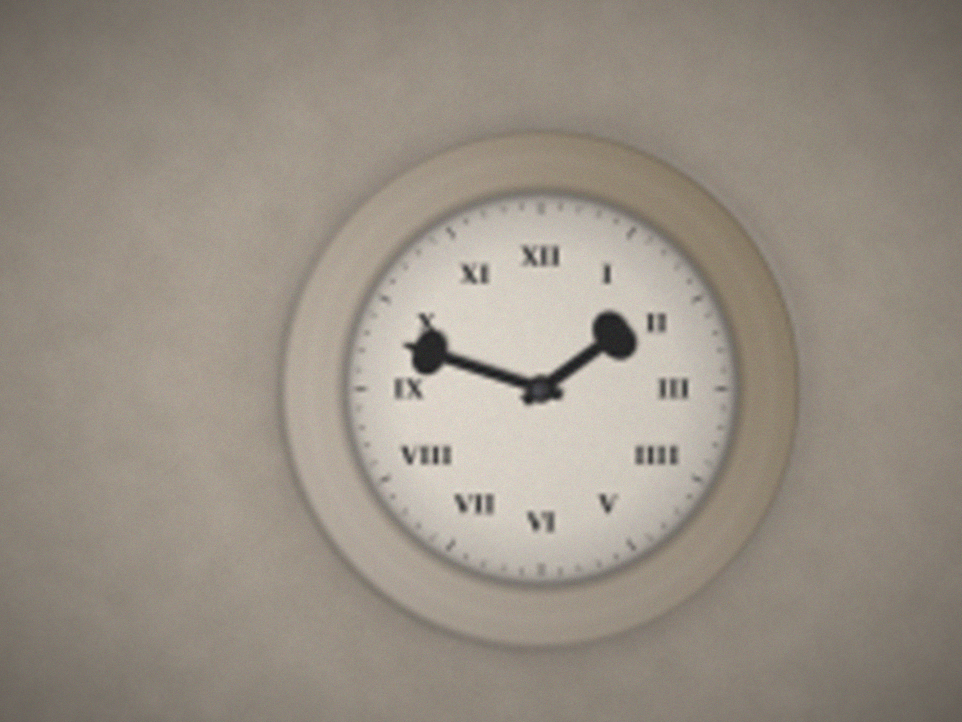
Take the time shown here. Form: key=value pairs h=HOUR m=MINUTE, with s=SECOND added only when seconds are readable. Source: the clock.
h=1 m=48
